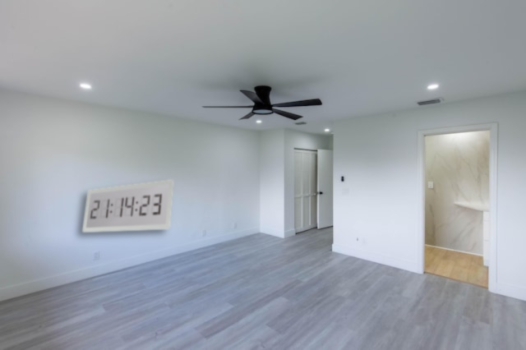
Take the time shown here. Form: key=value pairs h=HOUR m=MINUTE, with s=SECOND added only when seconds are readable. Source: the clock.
h=21 m=14 s=23
